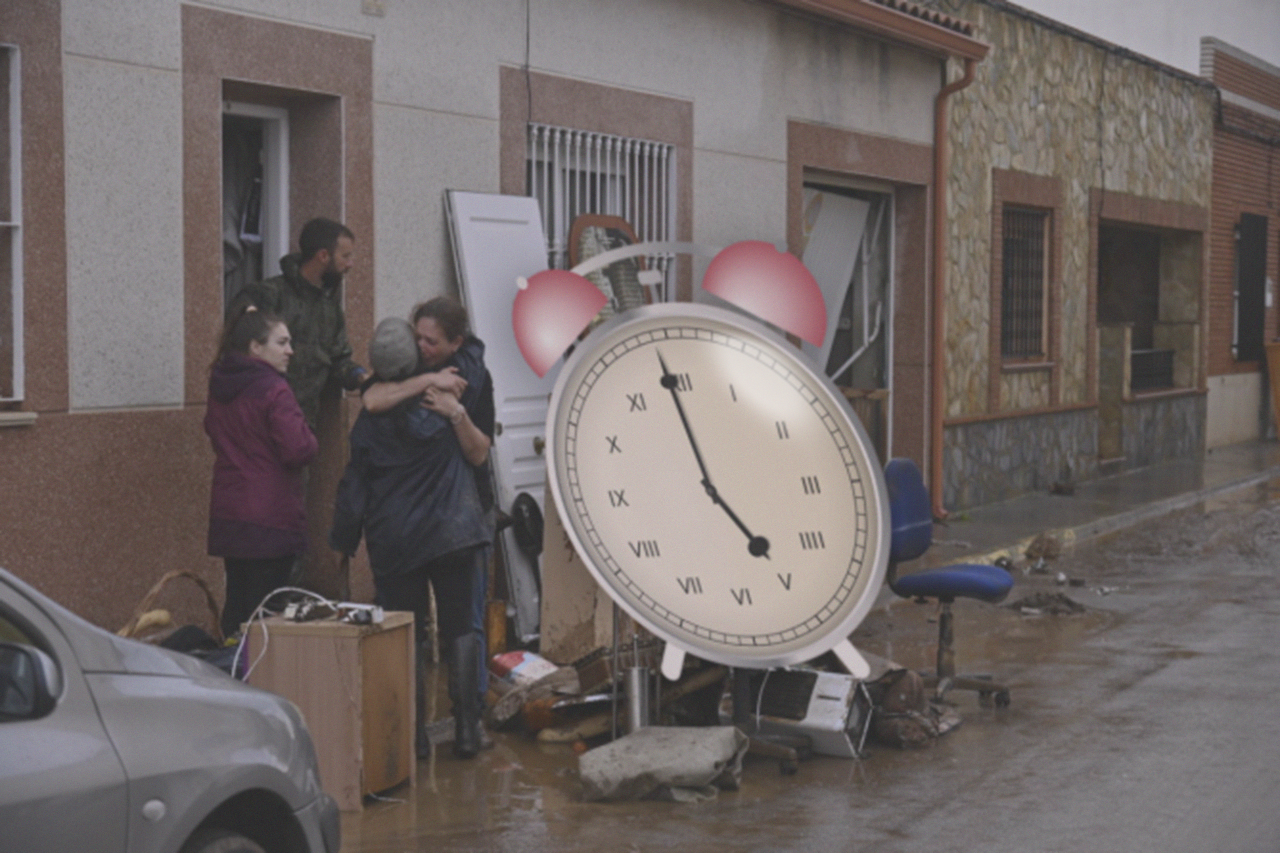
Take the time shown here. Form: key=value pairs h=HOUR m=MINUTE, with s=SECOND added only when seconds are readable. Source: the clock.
h=4 m=59
